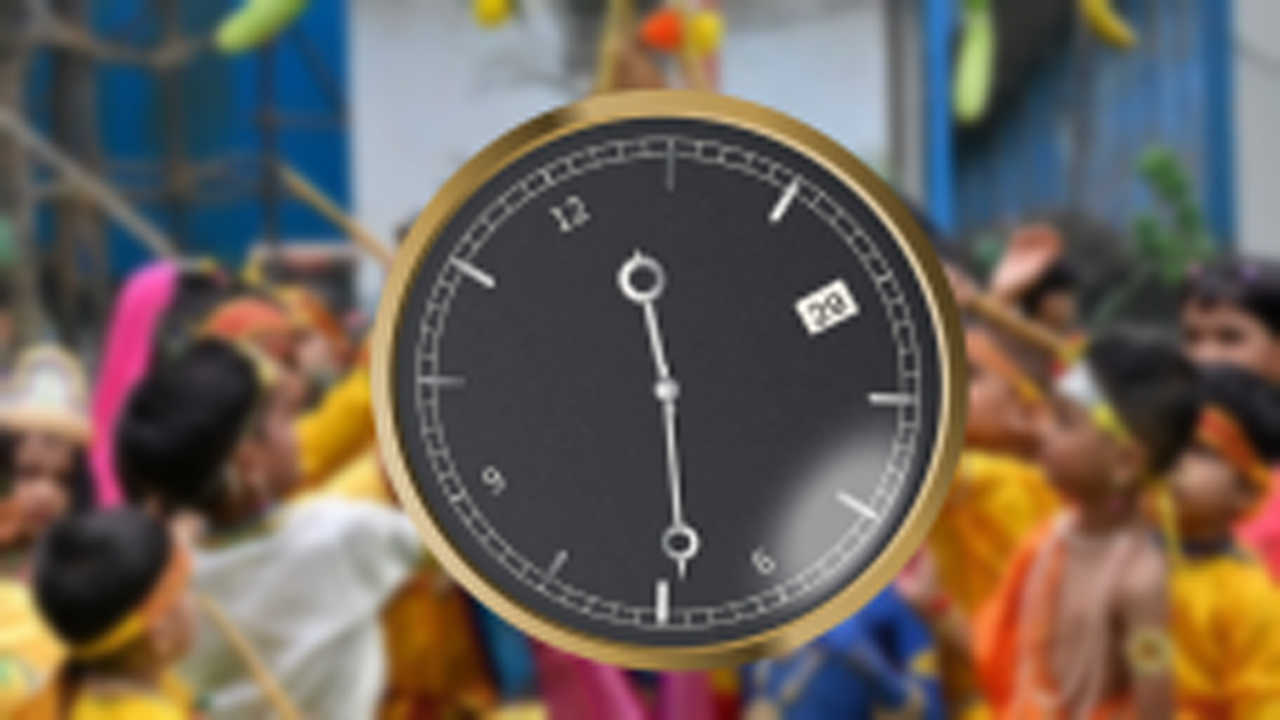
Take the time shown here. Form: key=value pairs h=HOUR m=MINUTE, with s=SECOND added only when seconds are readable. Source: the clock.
h=12 m=34
